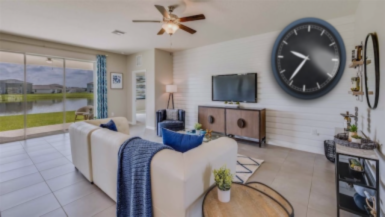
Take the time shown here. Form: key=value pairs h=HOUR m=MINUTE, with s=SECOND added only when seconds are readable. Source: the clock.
h=9 m=36
